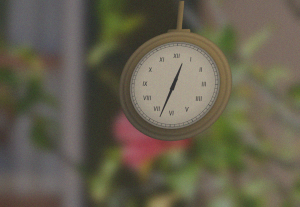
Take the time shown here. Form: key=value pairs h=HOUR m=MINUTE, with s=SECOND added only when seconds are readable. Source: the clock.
h=12 m=33
